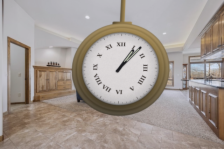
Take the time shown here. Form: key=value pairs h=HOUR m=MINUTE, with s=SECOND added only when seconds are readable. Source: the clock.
h=1 m=7
